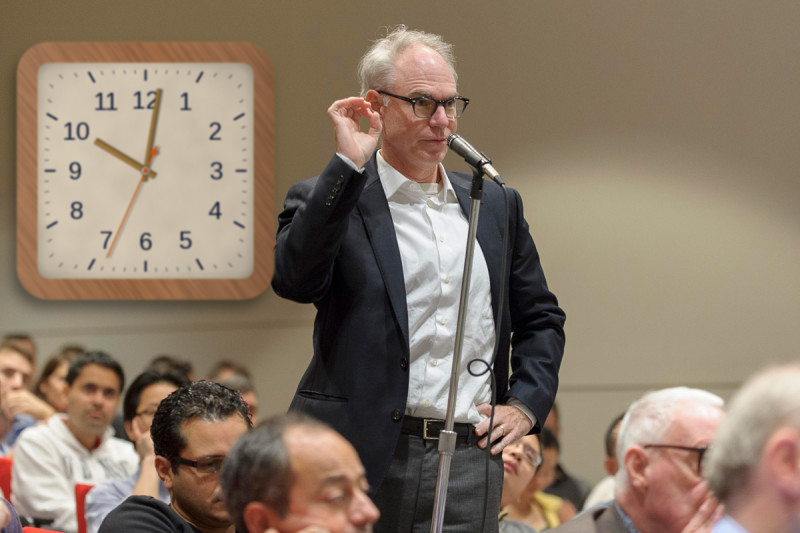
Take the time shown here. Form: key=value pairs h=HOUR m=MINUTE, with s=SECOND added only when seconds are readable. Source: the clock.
h=10 m=1 s=34
